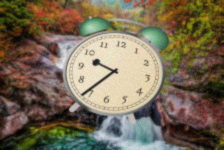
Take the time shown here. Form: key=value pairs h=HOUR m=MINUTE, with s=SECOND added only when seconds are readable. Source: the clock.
h=9 m=36
